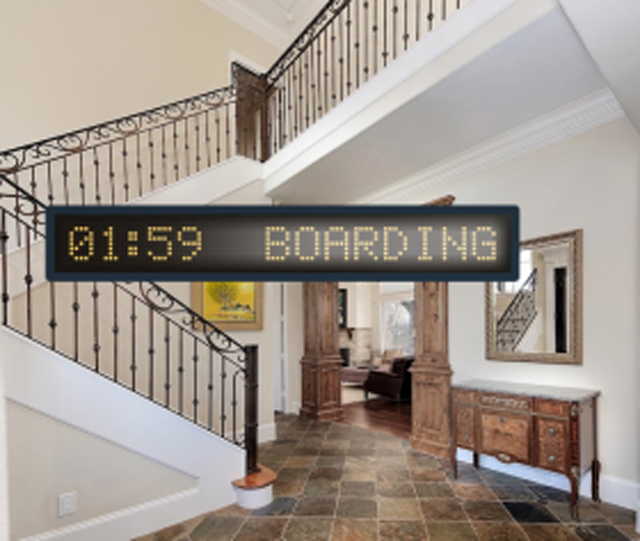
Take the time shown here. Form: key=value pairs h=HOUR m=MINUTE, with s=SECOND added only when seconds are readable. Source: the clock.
h=1 m=59
